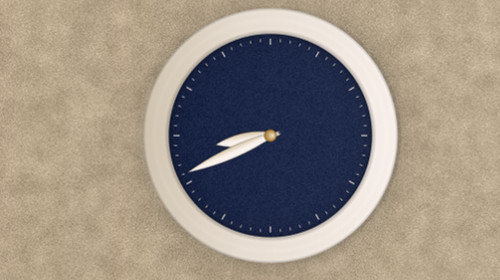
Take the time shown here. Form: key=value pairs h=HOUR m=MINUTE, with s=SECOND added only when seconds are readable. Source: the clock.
h=8 m=41
